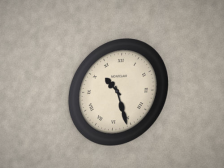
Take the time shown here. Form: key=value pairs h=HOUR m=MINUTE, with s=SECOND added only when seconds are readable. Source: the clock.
h=10 m=26
